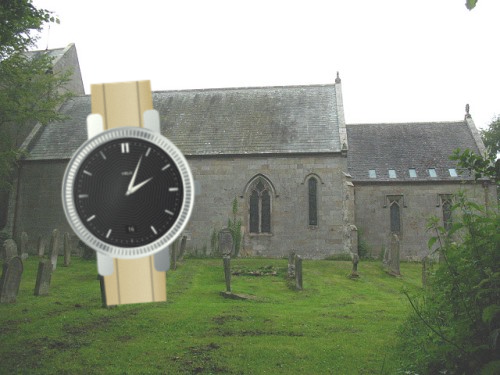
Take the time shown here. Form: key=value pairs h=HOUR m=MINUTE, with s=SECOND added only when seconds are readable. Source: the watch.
h=2 m=4
